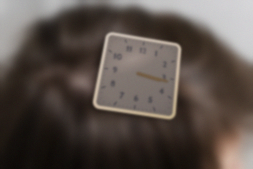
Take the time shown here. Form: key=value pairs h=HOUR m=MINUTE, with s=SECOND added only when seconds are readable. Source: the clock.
h=3 m=16
